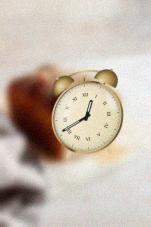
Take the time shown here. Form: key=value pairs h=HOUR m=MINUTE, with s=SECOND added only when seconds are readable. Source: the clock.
h=12 m=41
